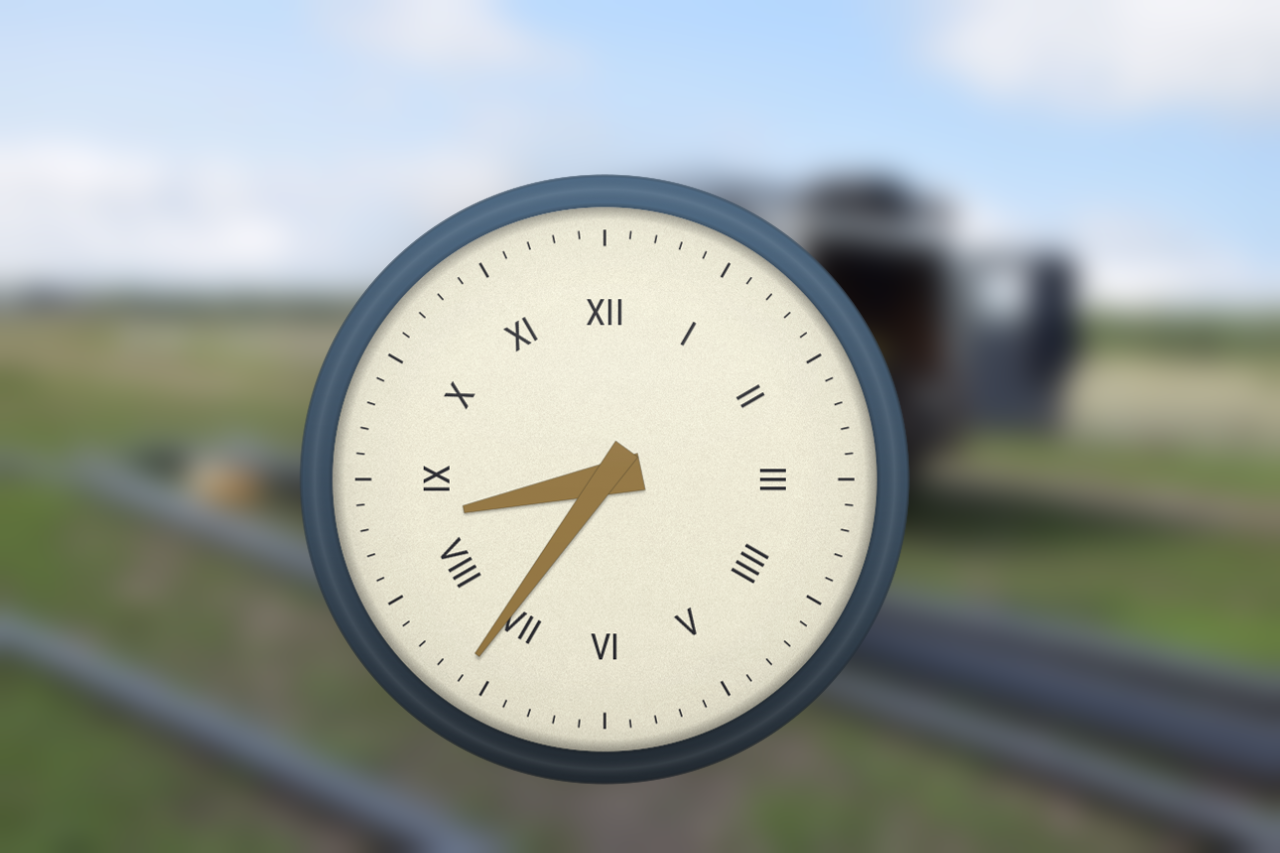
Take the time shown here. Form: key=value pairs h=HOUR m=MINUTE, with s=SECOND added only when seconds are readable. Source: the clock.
h=8 m=36
